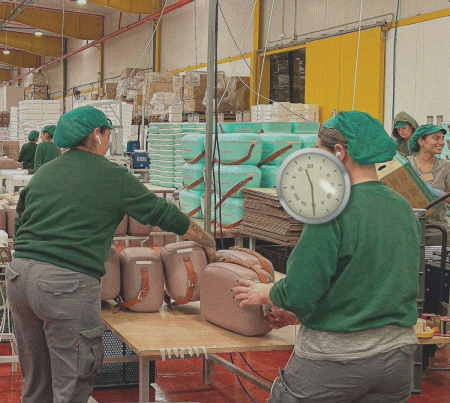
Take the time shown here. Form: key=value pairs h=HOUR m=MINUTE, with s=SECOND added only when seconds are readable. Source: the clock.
h=11 m=30
